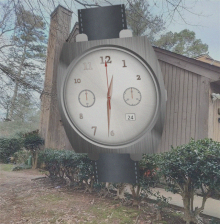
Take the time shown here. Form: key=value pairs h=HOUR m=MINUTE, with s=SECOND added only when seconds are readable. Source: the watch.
h=12 m=31
